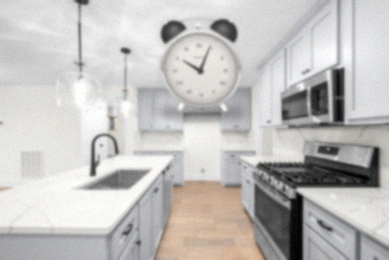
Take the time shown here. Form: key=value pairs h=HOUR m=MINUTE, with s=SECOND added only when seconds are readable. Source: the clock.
h=10 m=4
